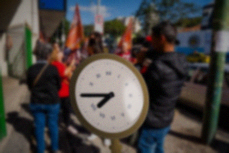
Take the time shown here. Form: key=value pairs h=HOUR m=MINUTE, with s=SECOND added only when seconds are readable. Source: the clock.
h=7 m=45
